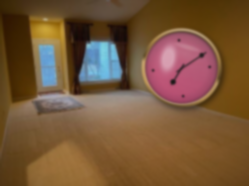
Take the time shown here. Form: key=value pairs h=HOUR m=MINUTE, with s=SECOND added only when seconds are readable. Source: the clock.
h=7 m=10
